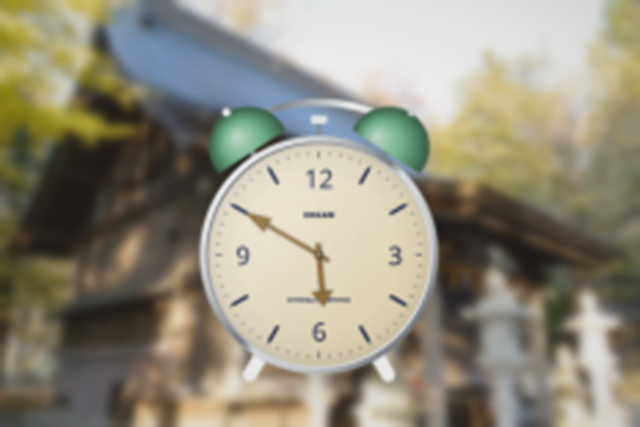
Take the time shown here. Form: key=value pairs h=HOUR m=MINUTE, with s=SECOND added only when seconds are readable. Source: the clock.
h=5 m=50
